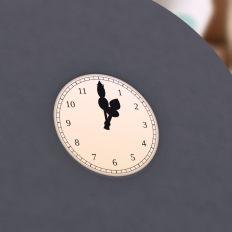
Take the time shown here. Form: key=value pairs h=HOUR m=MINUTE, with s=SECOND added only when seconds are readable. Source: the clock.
h=1 m=0
